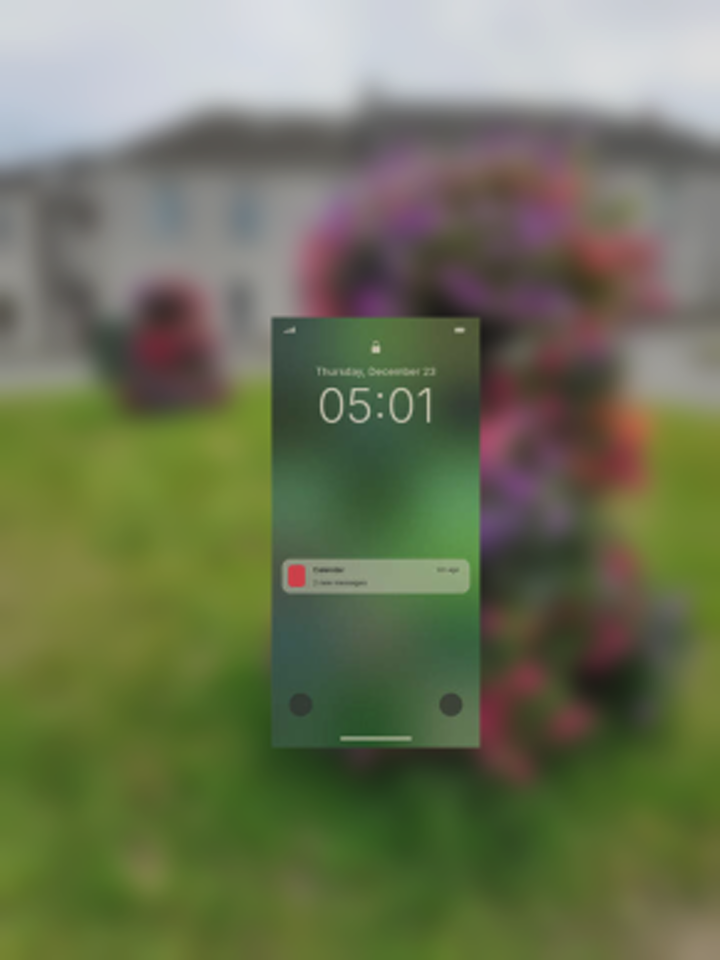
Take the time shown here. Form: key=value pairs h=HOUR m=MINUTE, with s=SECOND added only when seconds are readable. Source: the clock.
h=5 m=1
